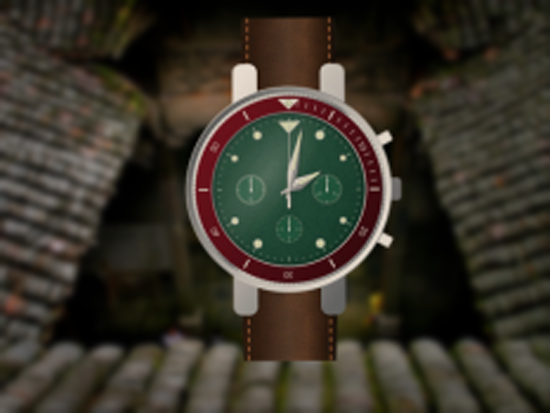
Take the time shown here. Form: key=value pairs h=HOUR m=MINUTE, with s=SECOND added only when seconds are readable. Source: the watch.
h=2 m=2
